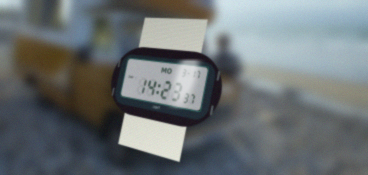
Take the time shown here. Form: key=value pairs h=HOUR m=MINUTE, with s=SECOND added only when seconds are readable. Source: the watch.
h=14 m=23
